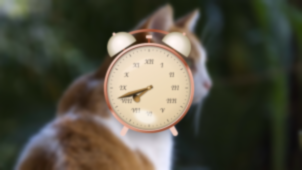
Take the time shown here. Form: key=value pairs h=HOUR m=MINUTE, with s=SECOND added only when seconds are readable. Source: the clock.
h=7 m=42
